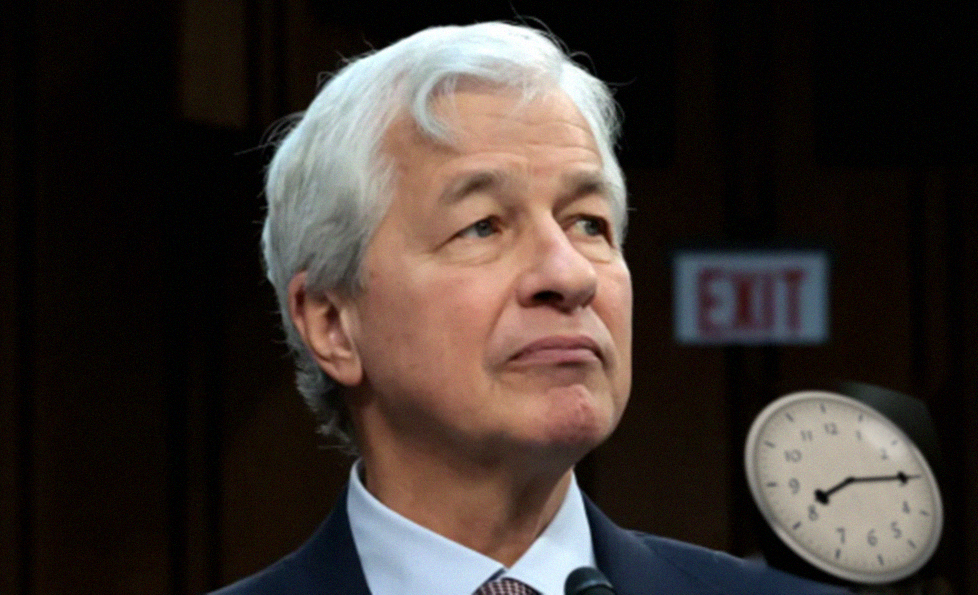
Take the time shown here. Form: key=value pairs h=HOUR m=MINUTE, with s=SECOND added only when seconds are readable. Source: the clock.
h=8 m=15
